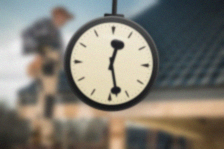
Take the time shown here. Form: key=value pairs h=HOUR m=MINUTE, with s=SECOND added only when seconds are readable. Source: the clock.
h=12 m=28
